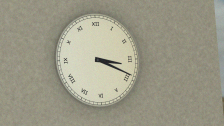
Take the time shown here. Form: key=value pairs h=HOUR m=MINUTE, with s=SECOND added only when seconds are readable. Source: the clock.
h=3 m=19
